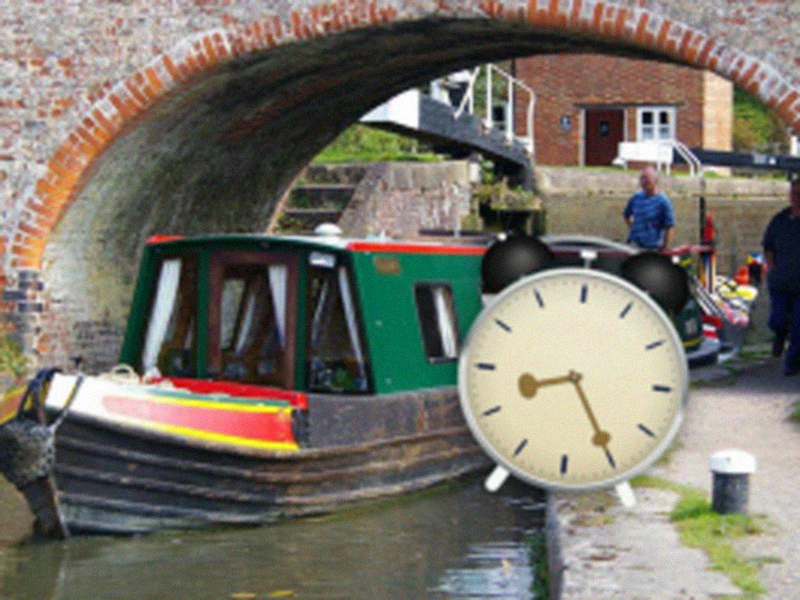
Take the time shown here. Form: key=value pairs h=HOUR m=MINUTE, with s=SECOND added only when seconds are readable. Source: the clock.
h=8 m=25
